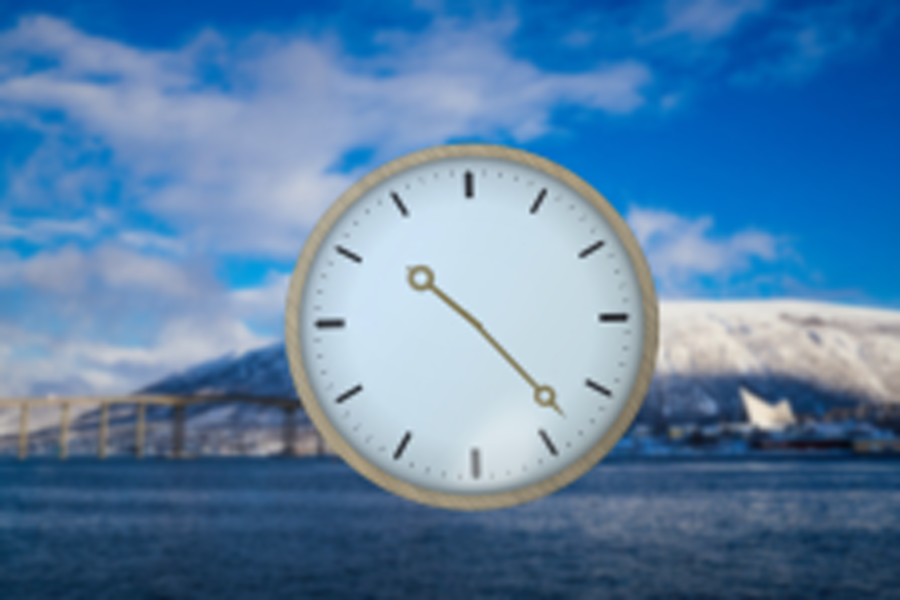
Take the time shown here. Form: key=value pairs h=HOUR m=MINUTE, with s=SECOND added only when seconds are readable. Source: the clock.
h=10 m=23
